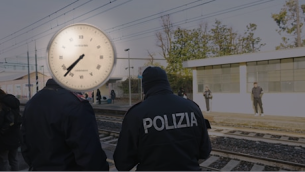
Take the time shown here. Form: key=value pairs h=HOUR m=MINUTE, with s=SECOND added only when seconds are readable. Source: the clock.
h=7 m=37
